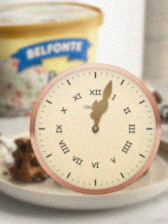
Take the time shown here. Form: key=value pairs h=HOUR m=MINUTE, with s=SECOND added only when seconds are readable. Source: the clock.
h=12 m=3
